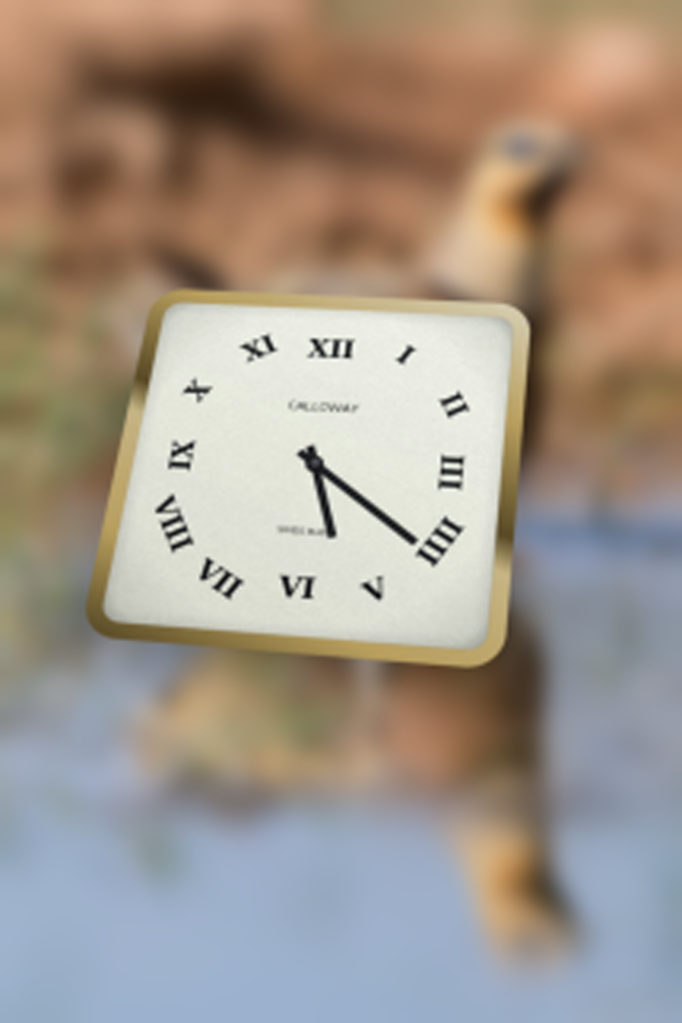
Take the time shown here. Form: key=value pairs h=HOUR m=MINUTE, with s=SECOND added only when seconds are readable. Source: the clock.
h=5 m=21
